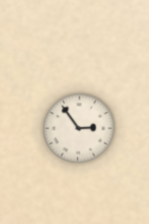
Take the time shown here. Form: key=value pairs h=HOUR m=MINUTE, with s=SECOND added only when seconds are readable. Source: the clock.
h=2 m=54
